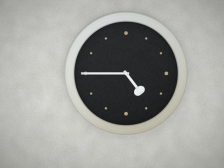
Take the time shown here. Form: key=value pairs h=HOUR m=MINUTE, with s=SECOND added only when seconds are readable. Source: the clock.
h=4 m=45
